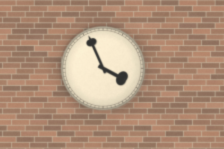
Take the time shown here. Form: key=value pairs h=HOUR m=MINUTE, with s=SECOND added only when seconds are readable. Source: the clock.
h=3 m=56
